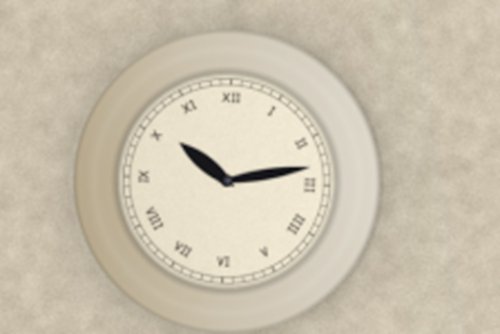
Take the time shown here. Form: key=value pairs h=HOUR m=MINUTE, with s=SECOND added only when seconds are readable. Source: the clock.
h=10 m=13
